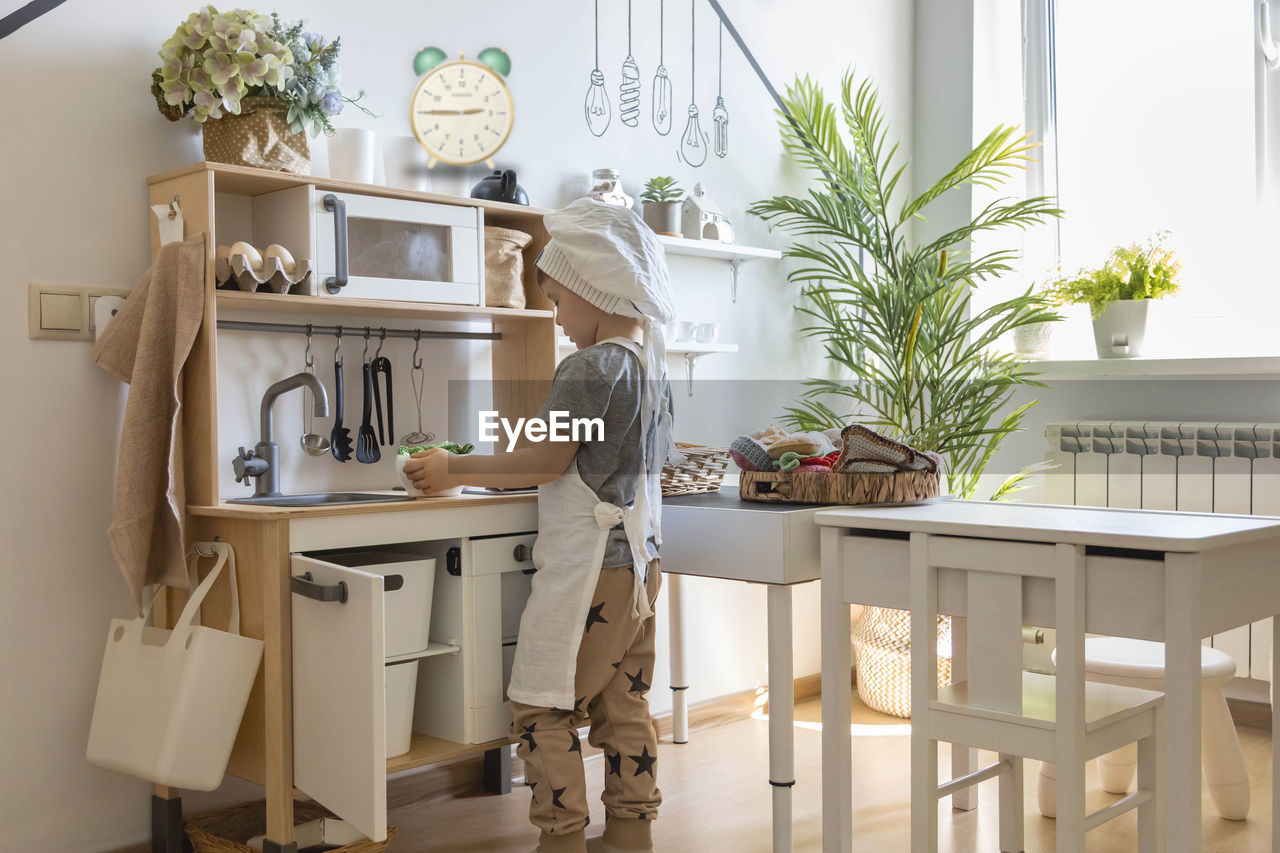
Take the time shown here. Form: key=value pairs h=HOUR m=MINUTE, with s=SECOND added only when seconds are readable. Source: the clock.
h=2 m=45
